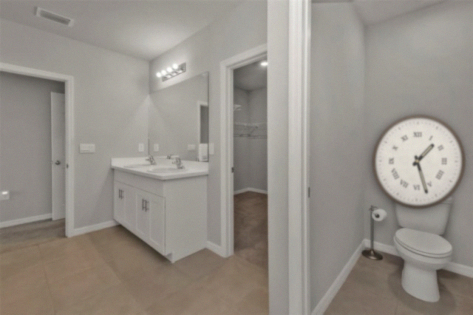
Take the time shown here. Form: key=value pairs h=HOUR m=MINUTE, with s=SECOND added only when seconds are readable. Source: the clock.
h=1 m=27
